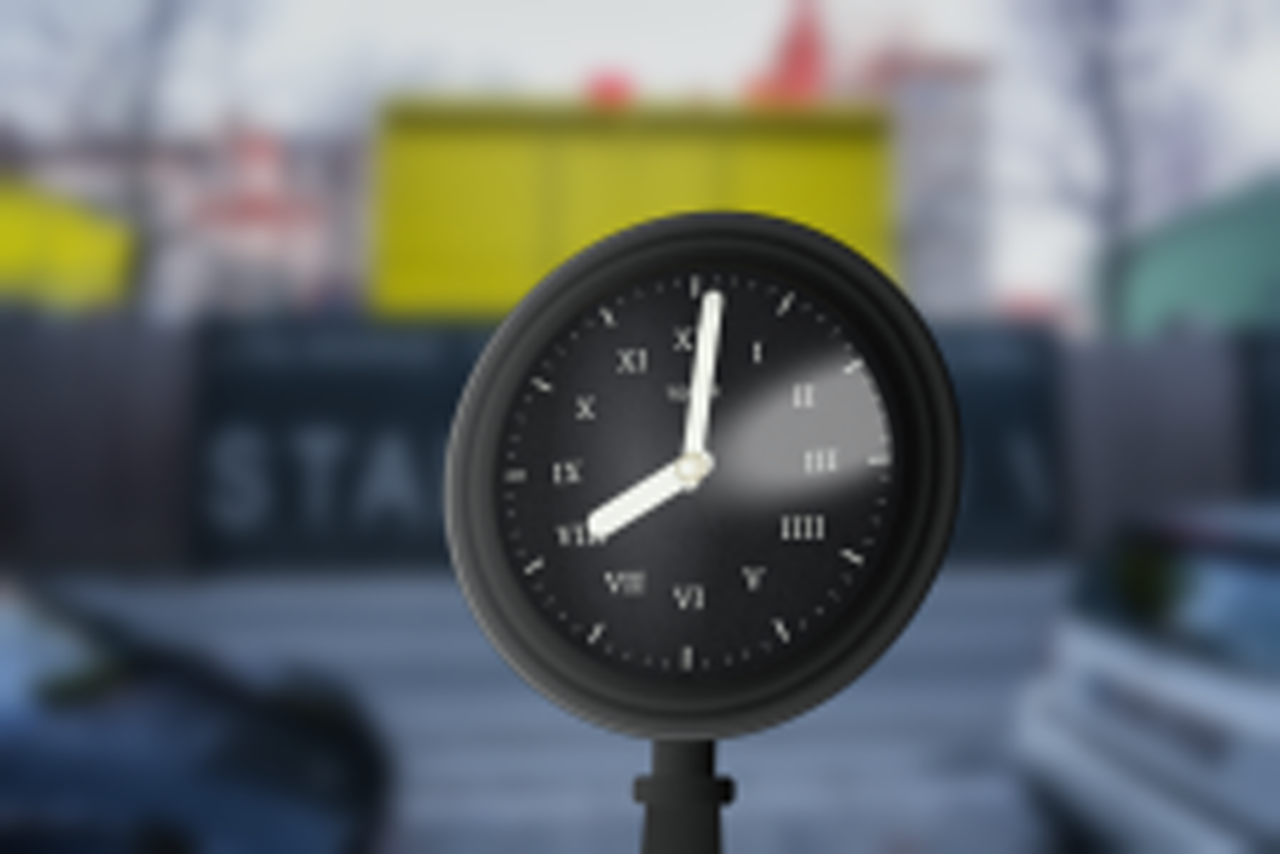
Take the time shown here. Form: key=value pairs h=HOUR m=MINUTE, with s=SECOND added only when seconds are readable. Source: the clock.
h=8 m=1
